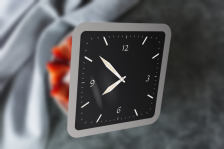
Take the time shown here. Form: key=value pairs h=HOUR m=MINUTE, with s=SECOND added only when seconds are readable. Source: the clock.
h=7 m=52
